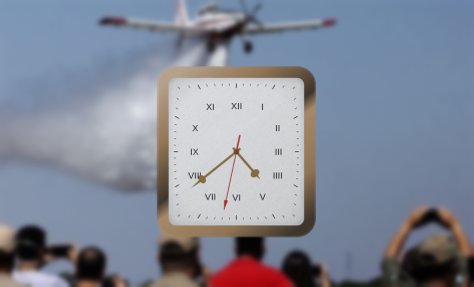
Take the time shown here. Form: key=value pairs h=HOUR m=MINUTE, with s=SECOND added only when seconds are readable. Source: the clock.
h=4 m=38 s=32
